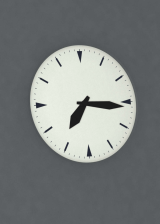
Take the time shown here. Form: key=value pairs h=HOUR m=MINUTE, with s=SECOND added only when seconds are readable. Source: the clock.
h=7 m=16
